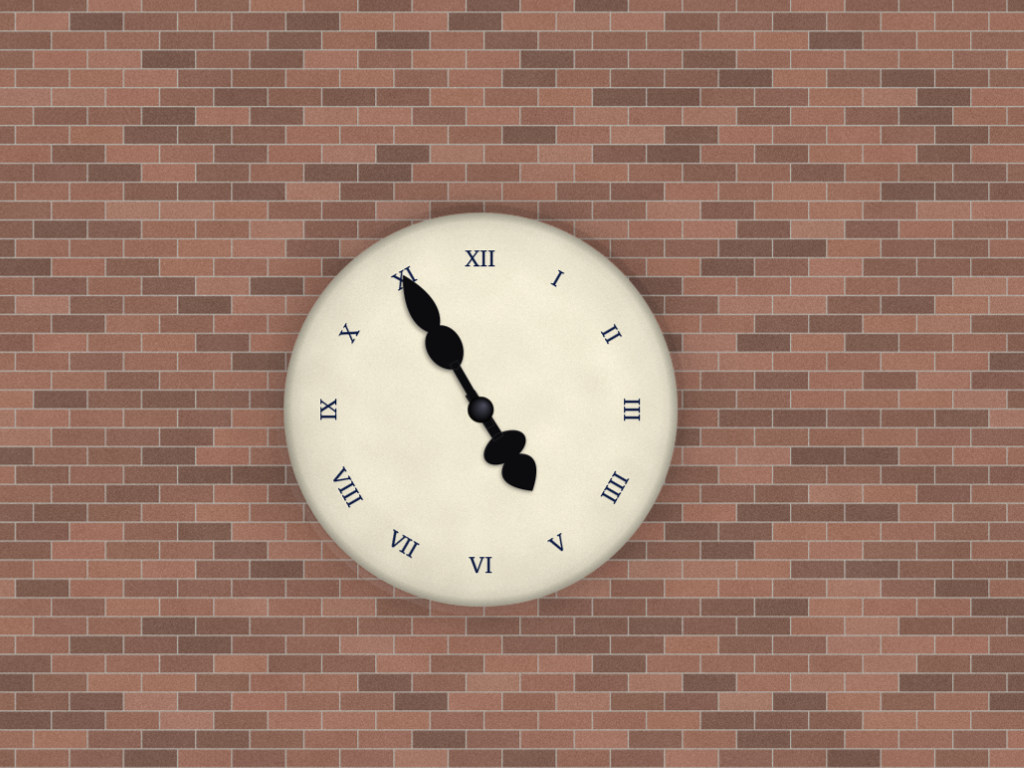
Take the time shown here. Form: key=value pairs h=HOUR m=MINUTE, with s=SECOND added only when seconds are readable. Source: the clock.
h=4 m=55
